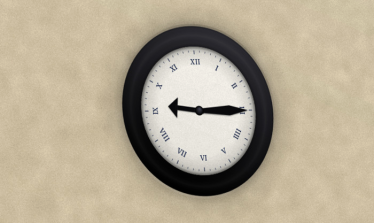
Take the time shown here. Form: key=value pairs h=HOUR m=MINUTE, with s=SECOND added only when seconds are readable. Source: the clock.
h=9 m=15
